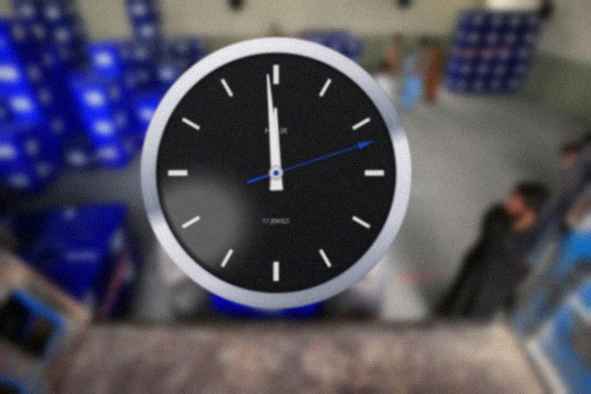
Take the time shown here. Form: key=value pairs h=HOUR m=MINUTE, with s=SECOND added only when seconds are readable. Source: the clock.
h=11 m=59 s=12
